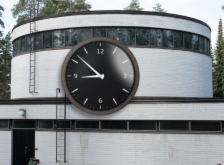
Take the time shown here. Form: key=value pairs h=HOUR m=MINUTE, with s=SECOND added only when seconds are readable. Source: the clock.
h=8 m=52
